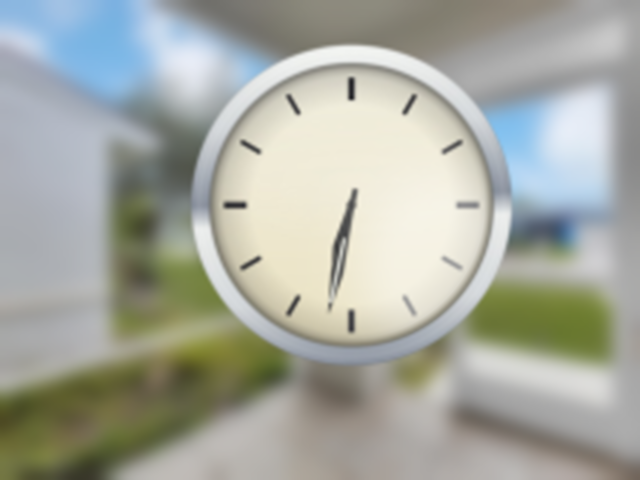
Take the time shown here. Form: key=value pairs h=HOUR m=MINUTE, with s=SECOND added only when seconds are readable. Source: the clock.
h=6 m=32
